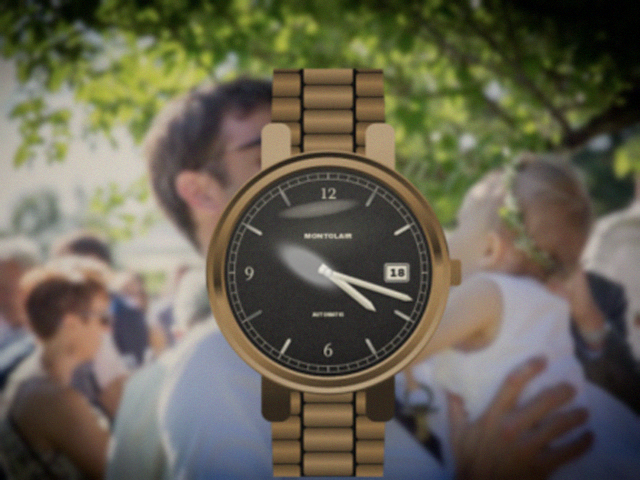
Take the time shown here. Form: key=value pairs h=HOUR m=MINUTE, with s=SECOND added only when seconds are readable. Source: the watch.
h=4 m=18
